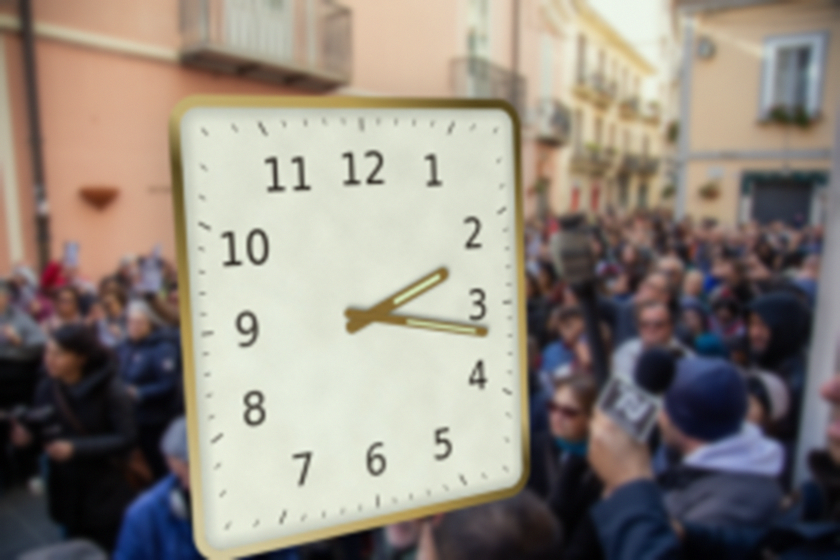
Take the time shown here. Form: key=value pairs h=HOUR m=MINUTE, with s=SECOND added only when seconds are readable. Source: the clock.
h=2 m=17
